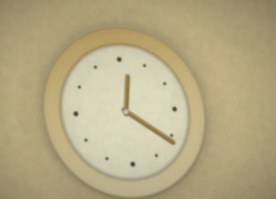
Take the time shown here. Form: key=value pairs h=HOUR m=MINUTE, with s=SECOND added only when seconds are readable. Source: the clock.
h=12 m=21
